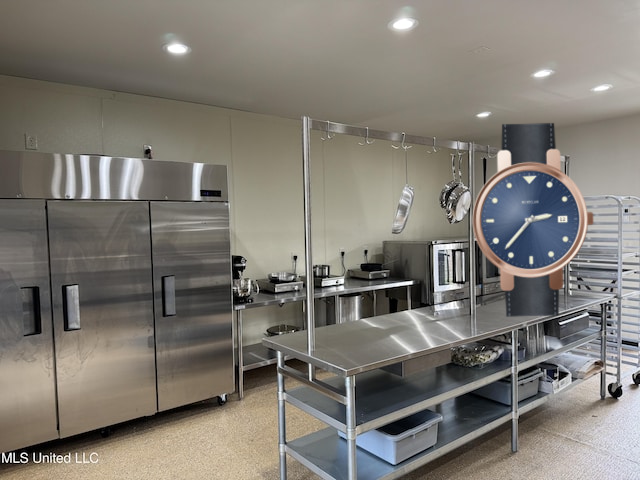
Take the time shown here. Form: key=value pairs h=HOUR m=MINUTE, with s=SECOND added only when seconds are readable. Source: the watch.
h=2 m=37
